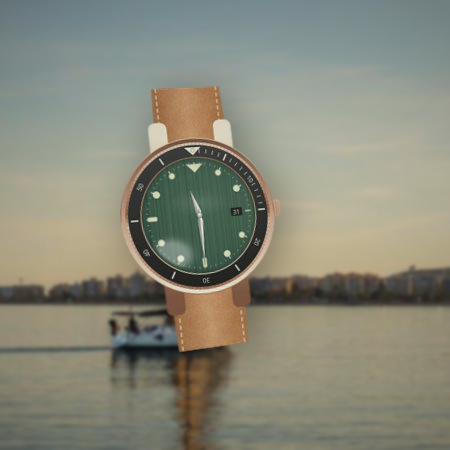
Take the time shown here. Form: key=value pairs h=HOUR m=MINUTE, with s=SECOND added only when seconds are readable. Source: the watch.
h=11 m=30
